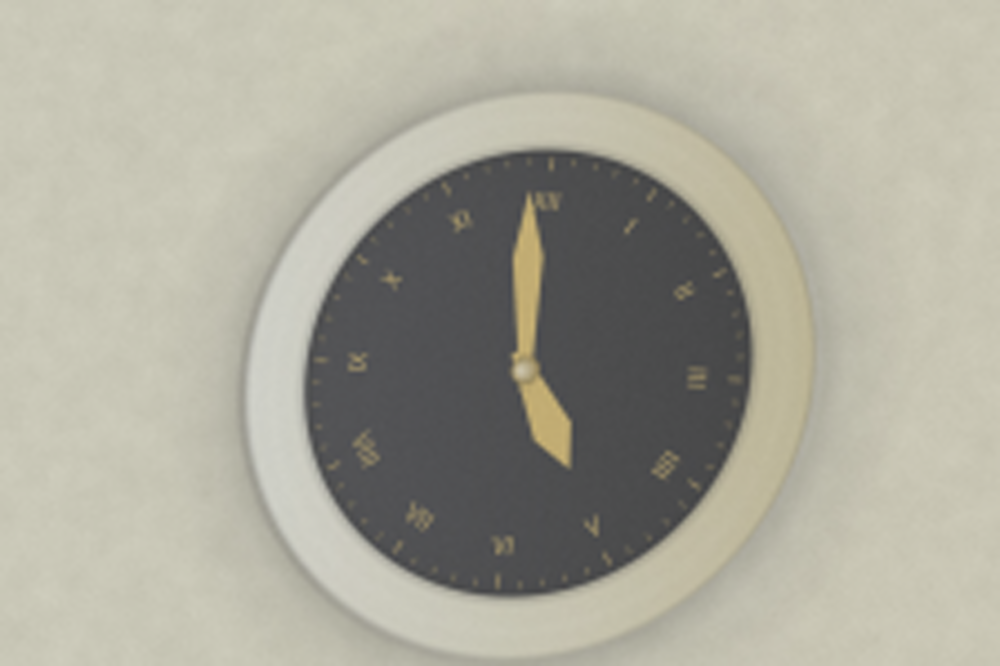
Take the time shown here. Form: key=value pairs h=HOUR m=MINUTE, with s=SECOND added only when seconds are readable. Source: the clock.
h=4 m=59
